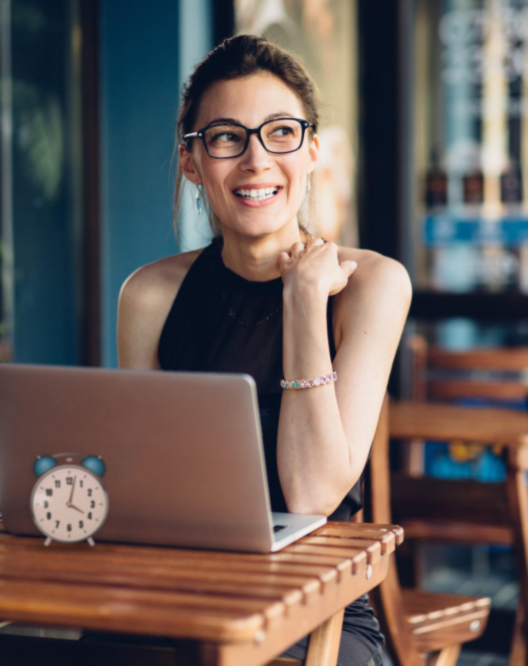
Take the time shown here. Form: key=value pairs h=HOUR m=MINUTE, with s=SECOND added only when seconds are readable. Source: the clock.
h=4 m=2
